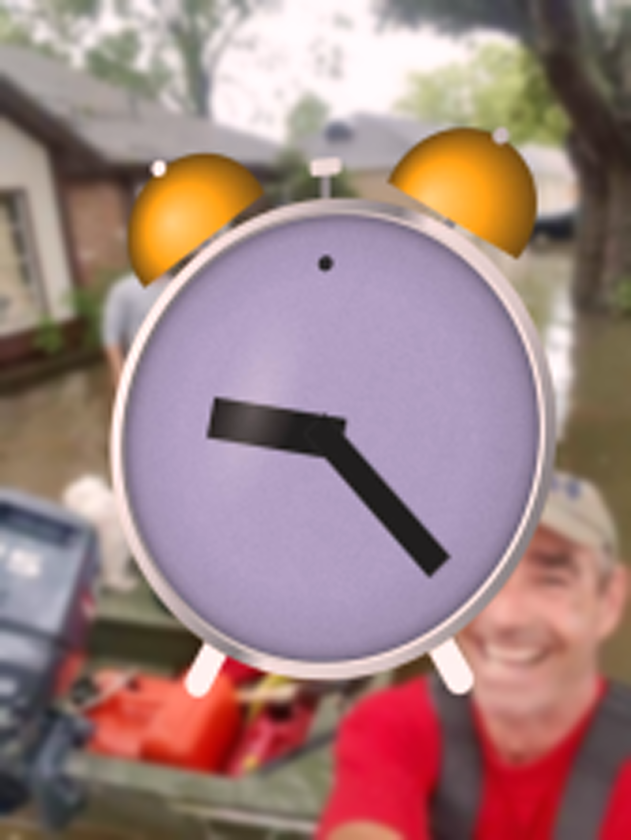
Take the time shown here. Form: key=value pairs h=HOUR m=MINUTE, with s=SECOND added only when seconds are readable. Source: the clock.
h=9 m=23
